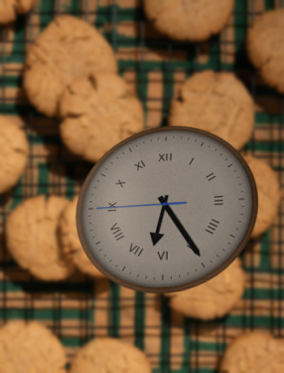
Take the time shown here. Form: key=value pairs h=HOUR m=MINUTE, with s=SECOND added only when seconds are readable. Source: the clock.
h=6 m=24 s=45
